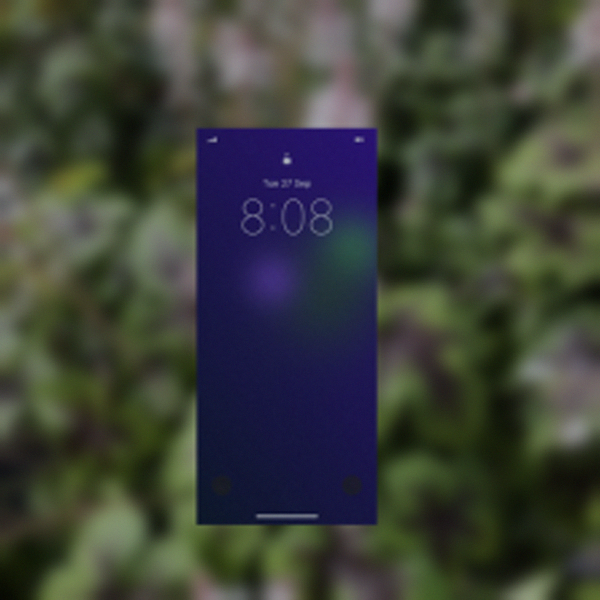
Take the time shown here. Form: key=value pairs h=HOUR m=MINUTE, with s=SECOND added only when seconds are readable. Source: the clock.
h=8 m=8
